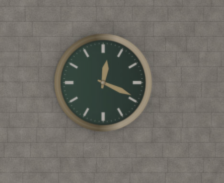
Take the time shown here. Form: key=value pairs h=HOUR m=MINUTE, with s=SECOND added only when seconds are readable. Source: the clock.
h=12 m=19
